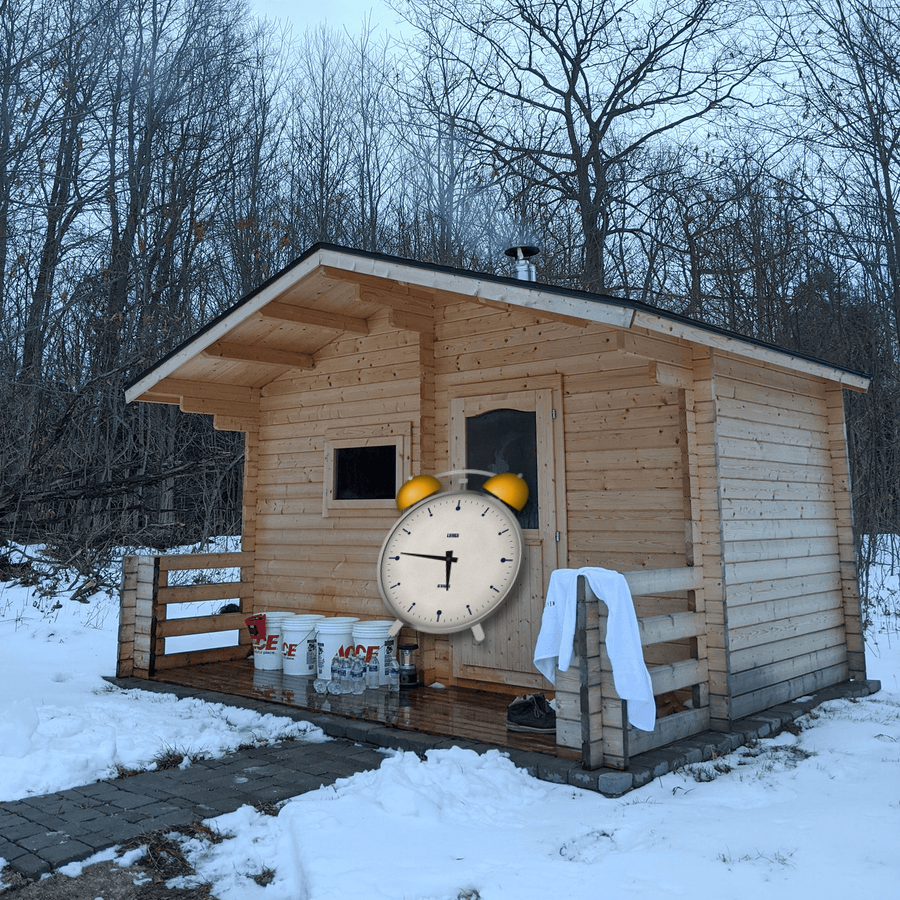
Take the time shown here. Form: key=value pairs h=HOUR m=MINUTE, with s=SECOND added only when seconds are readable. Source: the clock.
h=5 m=46
